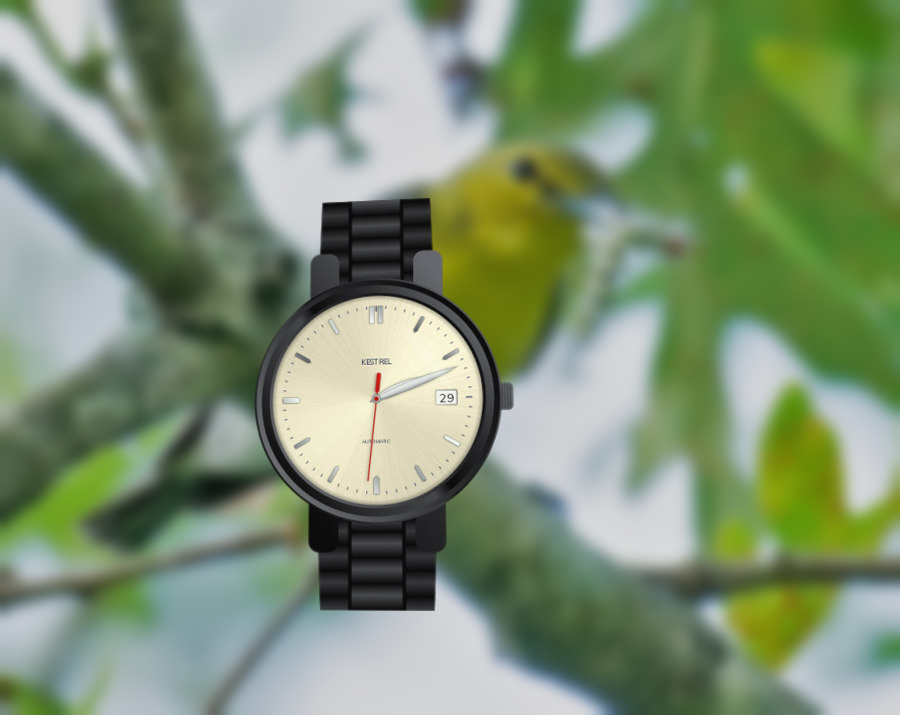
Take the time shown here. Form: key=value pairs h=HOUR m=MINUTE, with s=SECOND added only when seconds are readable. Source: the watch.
h=2 m=11 s=31
